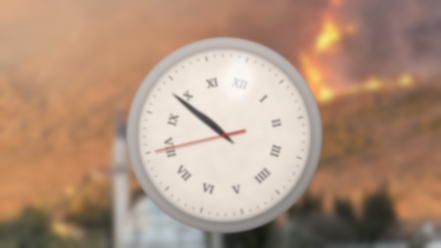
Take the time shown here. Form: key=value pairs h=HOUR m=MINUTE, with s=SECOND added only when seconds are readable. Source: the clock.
h=9 m=48 s=40
